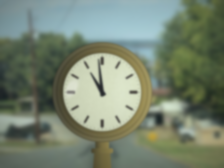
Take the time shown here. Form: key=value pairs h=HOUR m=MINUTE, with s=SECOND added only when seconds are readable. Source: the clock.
h=10 m=59
